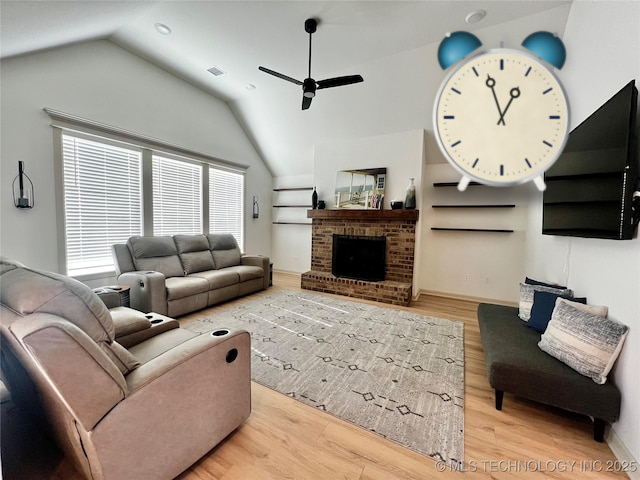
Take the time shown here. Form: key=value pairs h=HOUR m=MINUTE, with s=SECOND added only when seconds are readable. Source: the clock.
h=12 m=57
